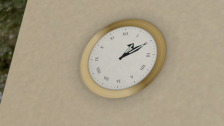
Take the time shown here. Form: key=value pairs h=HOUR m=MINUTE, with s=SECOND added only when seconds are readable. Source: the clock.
h=1 m=10
